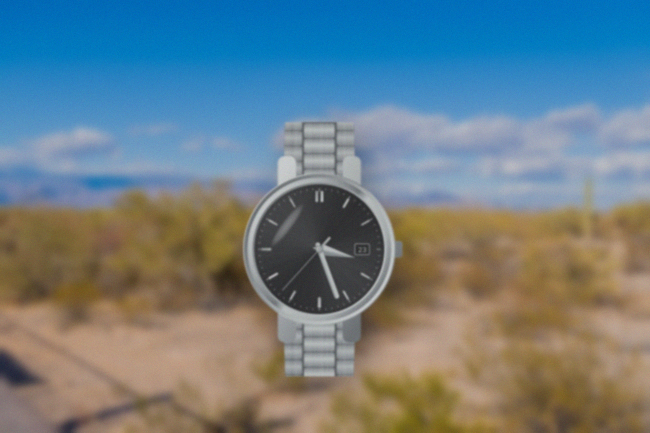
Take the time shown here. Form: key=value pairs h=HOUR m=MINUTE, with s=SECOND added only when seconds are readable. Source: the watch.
h=3 m=26 s=37
